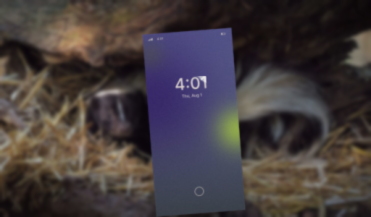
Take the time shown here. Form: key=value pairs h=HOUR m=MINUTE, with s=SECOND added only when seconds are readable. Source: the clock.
h=4 m=1
